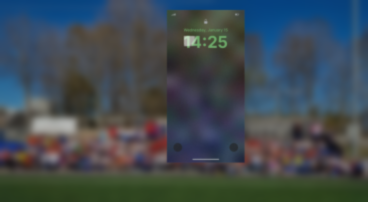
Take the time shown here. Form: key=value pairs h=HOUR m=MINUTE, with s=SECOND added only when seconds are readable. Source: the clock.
h=14 m=25
